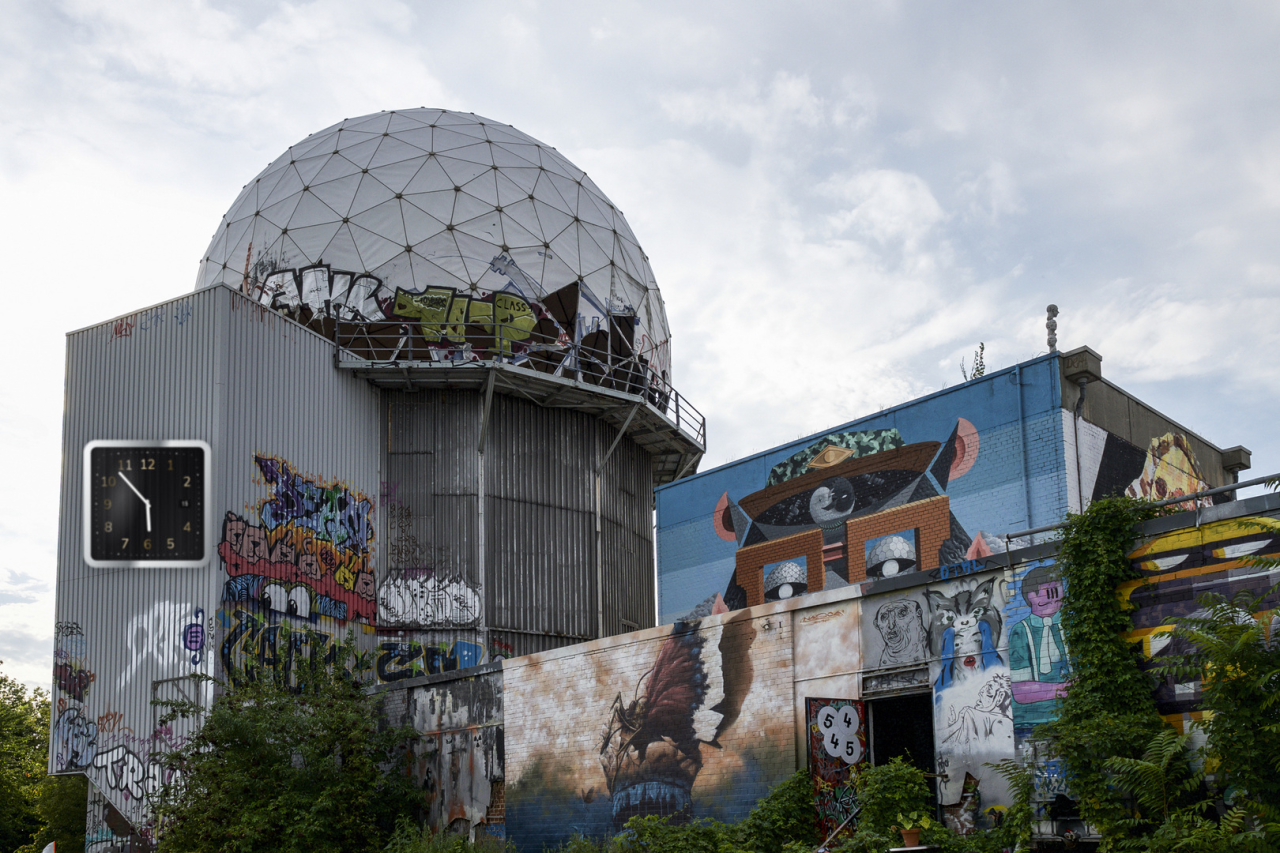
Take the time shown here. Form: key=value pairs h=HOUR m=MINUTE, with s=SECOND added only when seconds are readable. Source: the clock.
h=5 m=53
